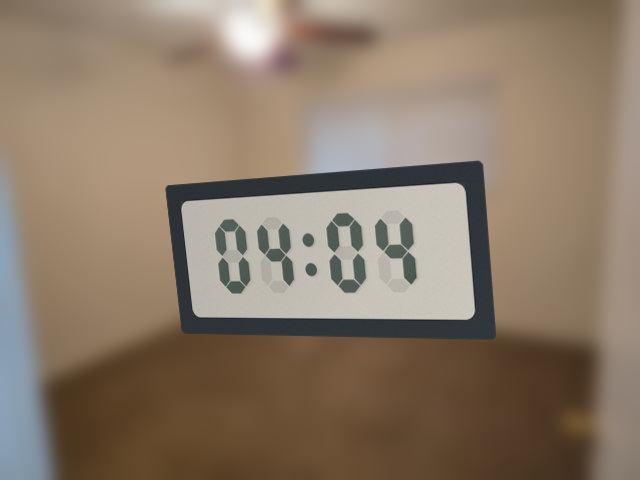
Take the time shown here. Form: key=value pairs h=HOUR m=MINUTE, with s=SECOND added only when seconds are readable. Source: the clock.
h=4 m=4
